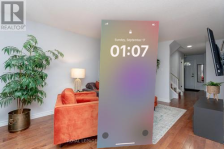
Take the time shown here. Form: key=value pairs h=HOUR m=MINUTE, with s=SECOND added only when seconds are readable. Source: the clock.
h=1 m=7
